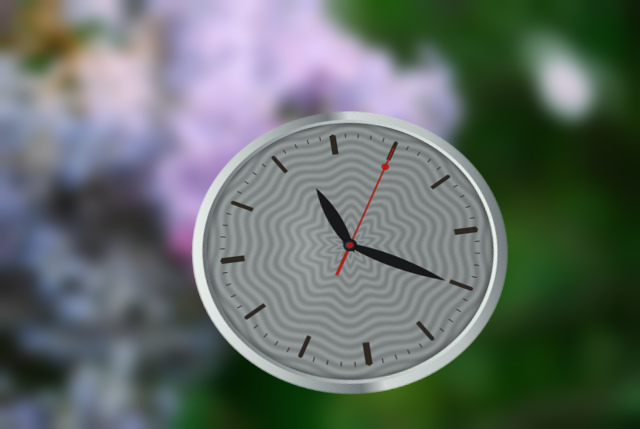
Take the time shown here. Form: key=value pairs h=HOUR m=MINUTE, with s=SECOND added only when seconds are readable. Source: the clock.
h=11 m=20 s=5
